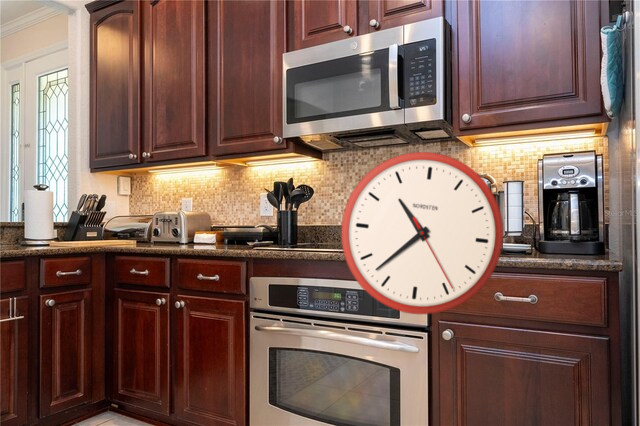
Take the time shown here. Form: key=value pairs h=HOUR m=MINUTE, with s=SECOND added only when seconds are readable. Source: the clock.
h=10 m=37 s=24
